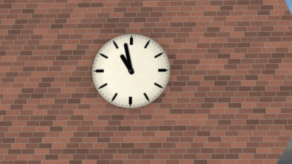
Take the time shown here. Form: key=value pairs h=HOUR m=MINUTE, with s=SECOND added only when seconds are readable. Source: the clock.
h=10 m=58
